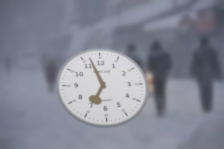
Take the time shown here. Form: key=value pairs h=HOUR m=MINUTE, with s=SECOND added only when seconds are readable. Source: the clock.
h=6 m=57
